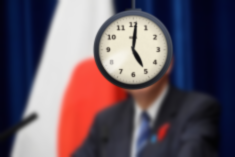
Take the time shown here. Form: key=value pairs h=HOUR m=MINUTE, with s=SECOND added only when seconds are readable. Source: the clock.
h=5 m=1
